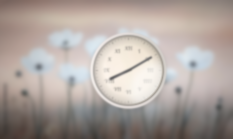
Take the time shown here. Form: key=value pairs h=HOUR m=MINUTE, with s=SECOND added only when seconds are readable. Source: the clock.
h=8 m=10
